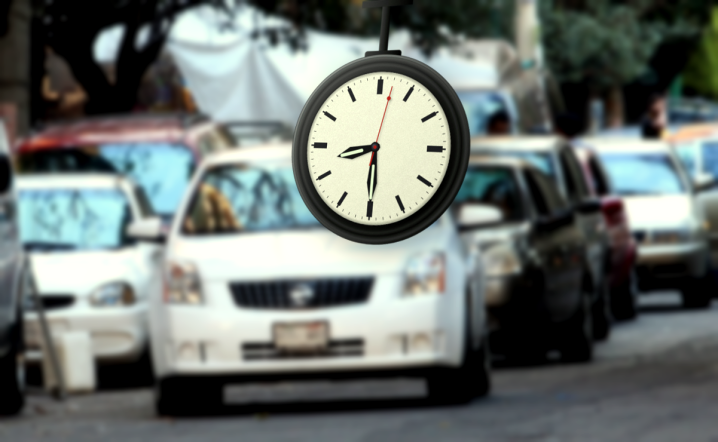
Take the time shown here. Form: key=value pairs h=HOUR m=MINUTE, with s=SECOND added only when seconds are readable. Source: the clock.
h=8 m=30 s=2
